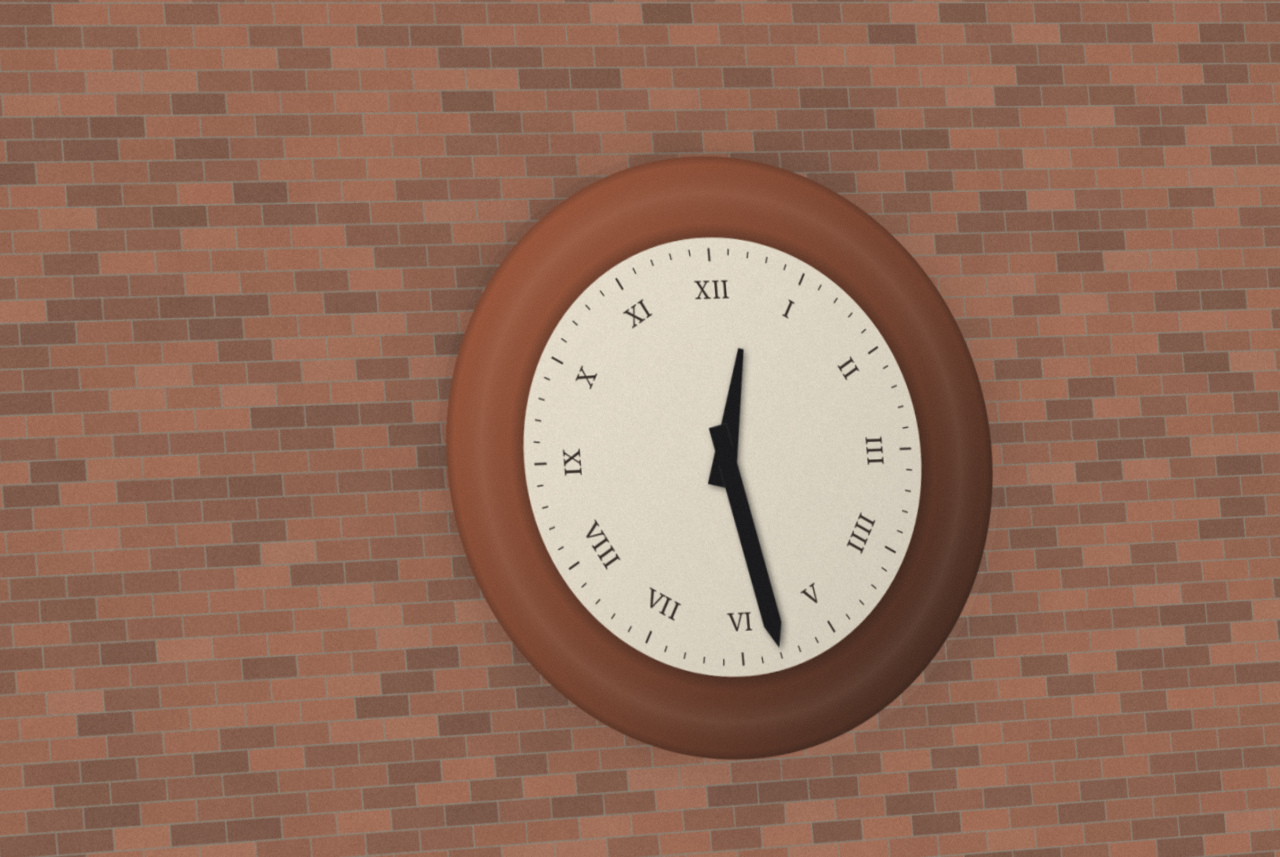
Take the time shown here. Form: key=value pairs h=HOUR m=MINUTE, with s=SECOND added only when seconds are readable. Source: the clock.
h=12 m=28
